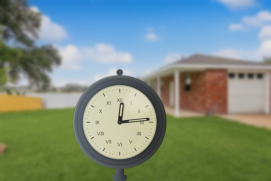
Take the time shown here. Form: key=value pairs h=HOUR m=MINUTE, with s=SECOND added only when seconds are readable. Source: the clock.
h=12 m=14
